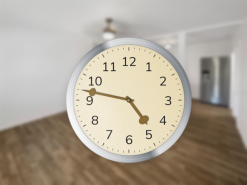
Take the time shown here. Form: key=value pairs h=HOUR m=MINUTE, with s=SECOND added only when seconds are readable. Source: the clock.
h=4 m=47
